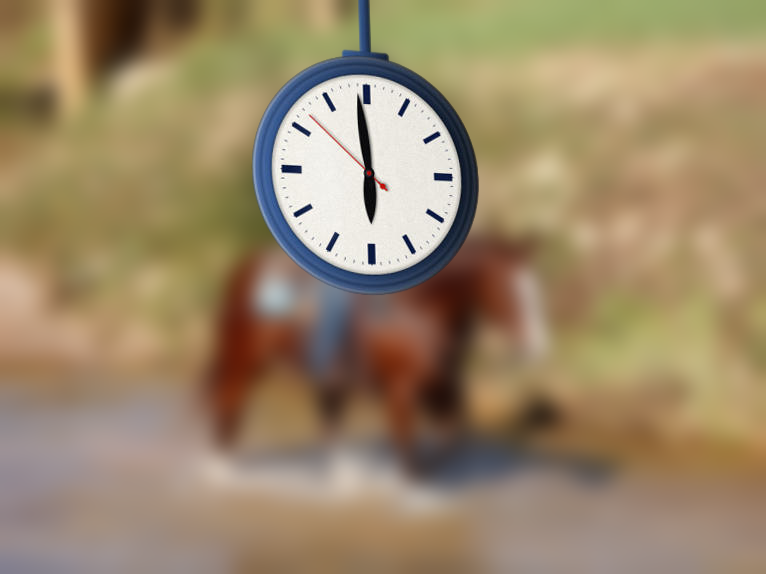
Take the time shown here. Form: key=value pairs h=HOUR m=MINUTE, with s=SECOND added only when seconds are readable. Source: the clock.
h=5 m=58 s=52
